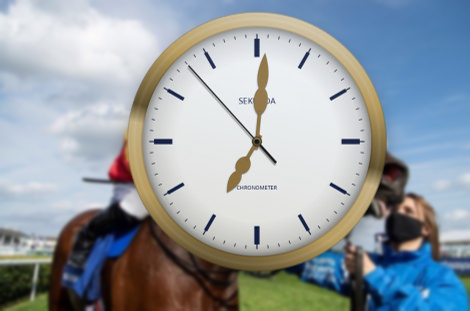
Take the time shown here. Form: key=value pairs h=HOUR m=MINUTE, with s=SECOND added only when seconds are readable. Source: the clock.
h=7 m=0 s=53
